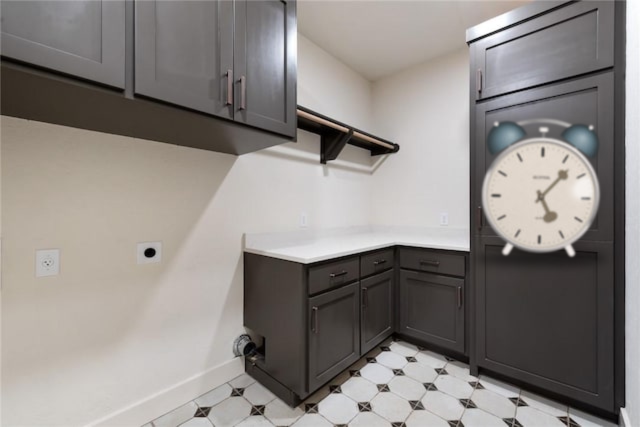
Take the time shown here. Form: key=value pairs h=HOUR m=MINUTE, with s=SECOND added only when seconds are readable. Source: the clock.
h=5 m=7
